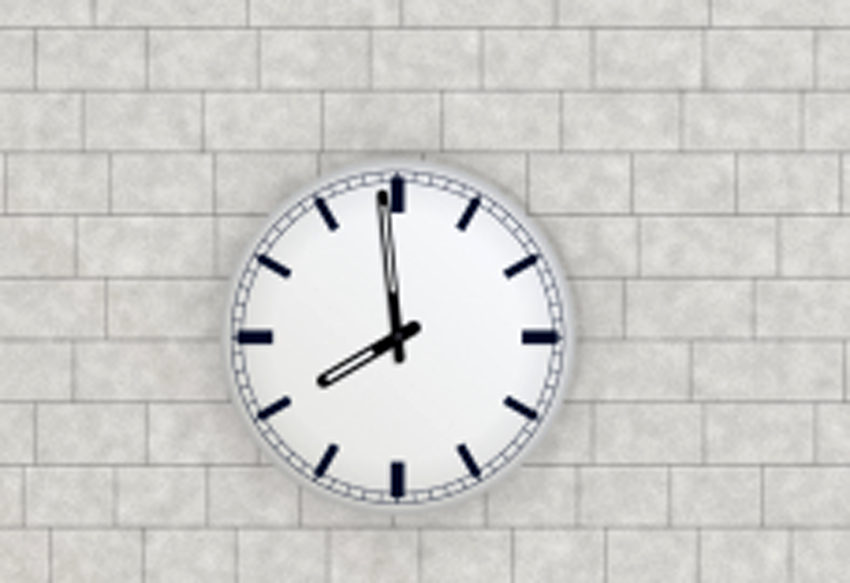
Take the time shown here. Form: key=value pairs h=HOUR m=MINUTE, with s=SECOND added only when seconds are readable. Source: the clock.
h=7 m=59
